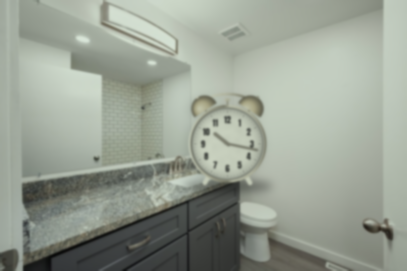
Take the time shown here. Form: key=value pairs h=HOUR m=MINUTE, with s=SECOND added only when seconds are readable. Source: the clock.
h=10 m=17
